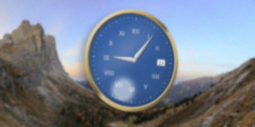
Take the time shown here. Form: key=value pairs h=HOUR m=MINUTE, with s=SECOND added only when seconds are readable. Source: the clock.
h=9 m=6
